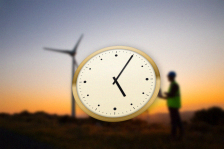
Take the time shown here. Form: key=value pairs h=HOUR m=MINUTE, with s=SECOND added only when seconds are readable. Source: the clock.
h=5 m=5
